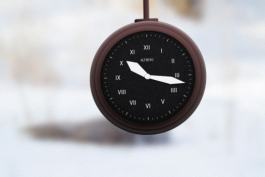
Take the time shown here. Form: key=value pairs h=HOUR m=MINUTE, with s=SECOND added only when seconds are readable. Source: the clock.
h=10 m=17
